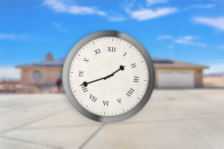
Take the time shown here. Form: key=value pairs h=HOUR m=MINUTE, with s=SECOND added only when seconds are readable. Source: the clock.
h=1 m=41
